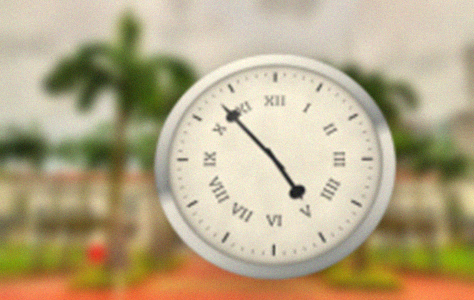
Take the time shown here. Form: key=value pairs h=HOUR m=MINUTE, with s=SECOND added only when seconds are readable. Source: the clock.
h=4 m=53
